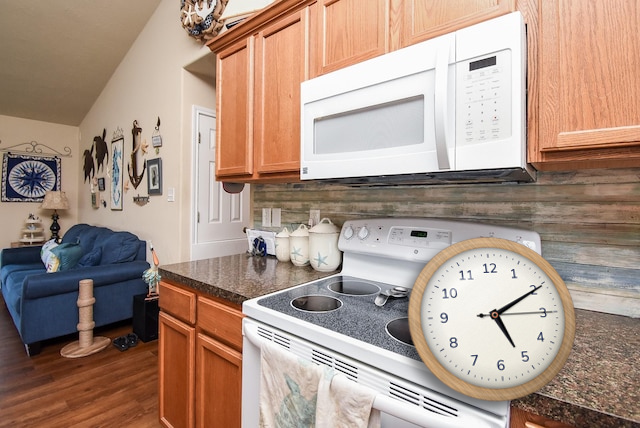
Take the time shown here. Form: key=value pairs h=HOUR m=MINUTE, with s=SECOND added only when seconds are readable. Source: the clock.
h=5 m=10 s=15
